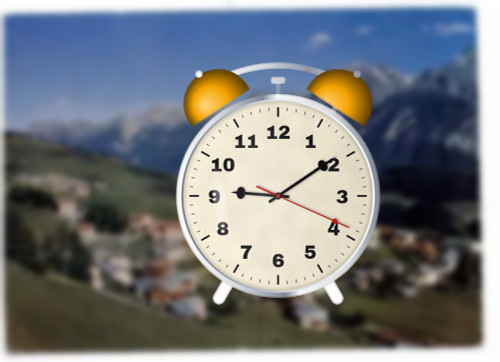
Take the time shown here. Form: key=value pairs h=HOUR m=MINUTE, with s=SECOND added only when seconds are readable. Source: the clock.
h=9 m=9 s=19
